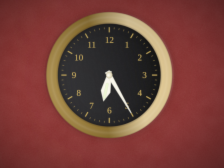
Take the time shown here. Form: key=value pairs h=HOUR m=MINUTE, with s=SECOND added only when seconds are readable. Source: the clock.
h=6 m=25
